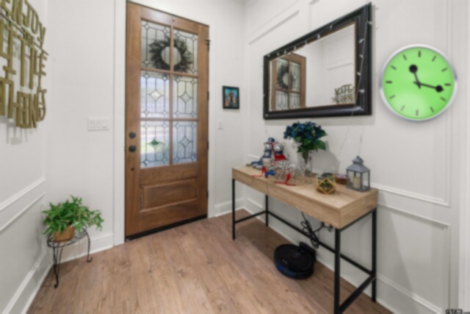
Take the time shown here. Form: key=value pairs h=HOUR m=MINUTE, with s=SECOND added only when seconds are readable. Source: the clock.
h=11 m=17
